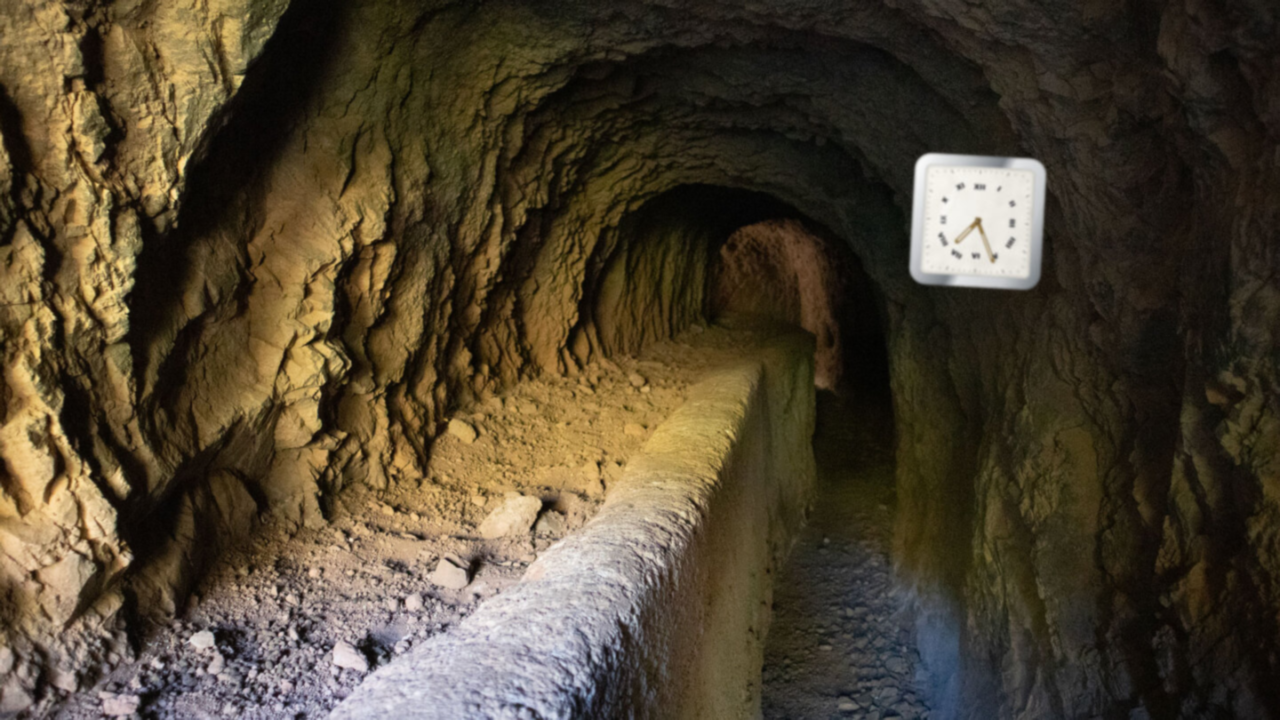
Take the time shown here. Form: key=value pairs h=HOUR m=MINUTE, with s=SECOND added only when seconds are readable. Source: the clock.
h=7 m=26
